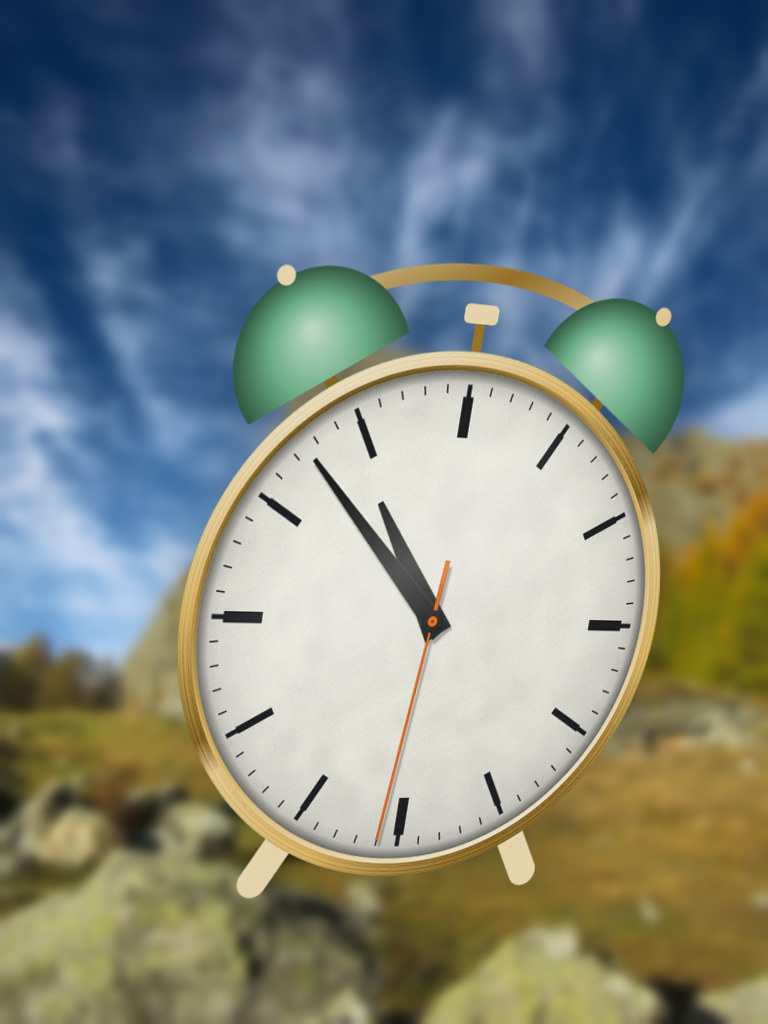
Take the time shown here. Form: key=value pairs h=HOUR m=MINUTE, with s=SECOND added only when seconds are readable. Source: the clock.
h=10 m=52 s=31
